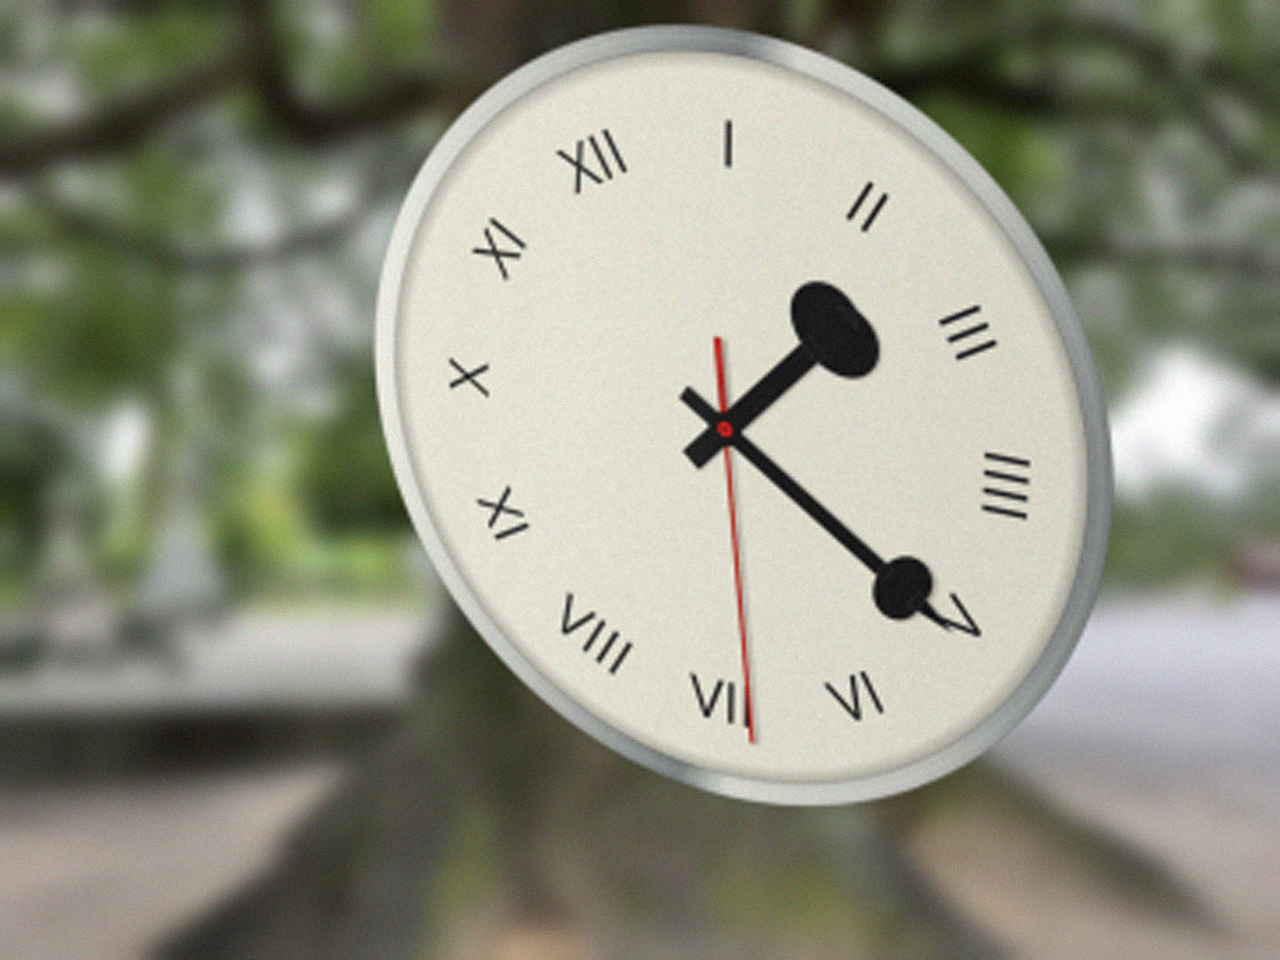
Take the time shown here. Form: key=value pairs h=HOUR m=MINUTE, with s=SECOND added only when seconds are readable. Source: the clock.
h=2 m=25 s=34
